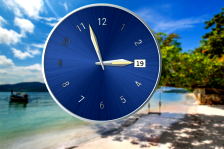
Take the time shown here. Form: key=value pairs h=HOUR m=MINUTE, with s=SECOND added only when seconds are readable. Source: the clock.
h=2 m=57
